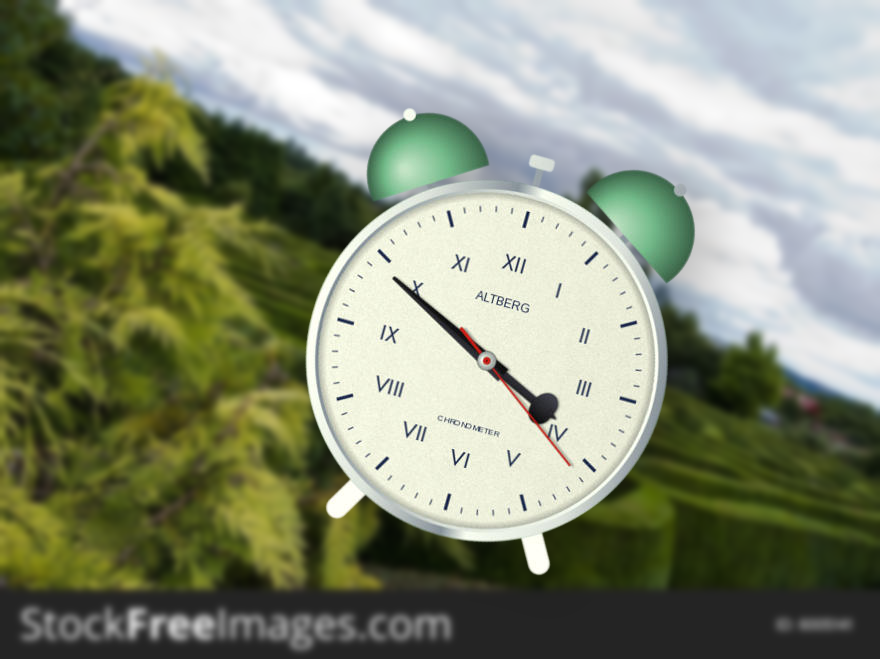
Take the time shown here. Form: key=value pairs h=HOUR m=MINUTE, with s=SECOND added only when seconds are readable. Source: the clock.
h=3 m=49 s=21
